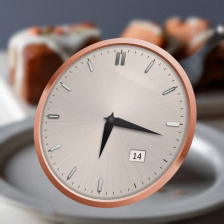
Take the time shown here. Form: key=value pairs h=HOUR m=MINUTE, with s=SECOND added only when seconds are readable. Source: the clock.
h=6 m=17
